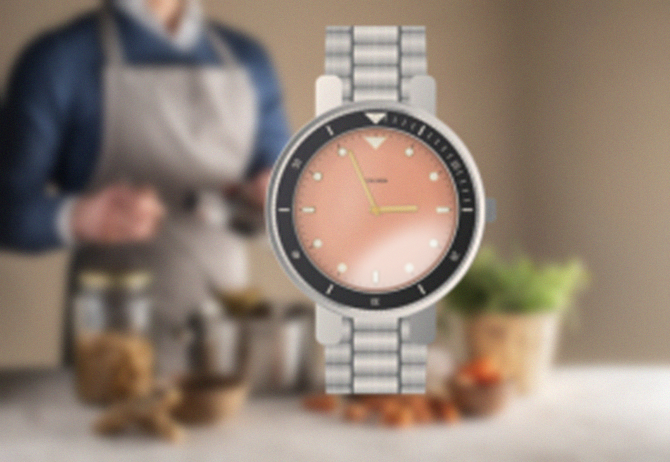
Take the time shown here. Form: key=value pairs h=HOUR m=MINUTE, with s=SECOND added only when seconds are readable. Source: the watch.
h=2 m=56
